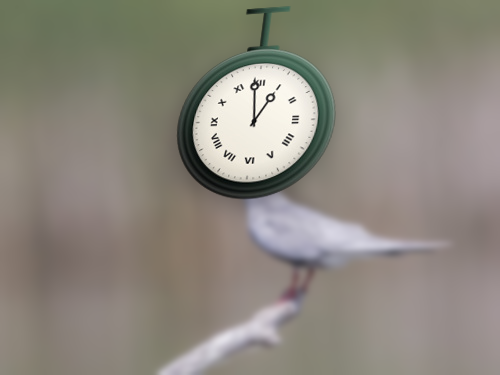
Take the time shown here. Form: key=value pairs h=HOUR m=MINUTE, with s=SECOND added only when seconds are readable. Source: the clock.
h=12 m=59
